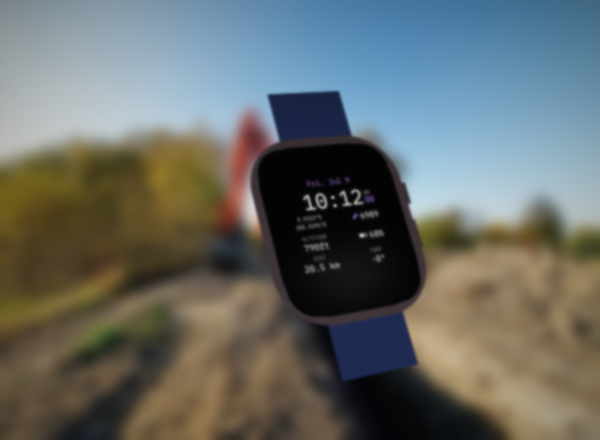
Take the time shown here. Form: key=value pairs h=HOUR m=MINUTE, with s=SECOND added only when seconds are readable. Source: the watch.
h=10 m=12
